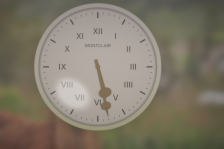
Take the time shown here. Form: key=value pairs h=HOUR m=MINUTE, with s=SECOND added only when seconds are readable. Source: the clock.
h=5 m=28
